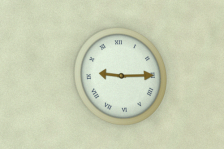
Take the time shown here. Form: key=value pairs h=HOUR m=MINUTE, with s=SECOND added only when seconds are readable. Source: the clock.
h=9 m=15
